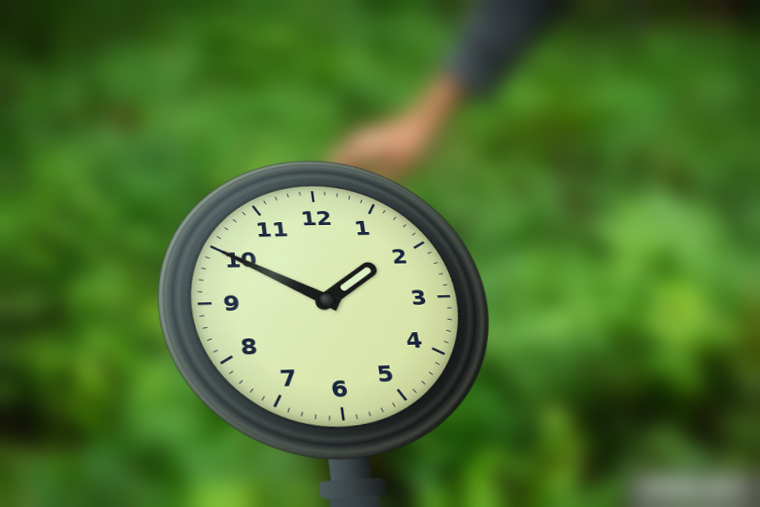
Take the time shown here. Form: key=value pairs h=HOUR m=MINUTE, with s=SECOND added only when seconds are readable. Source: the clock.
h=1 m=50
